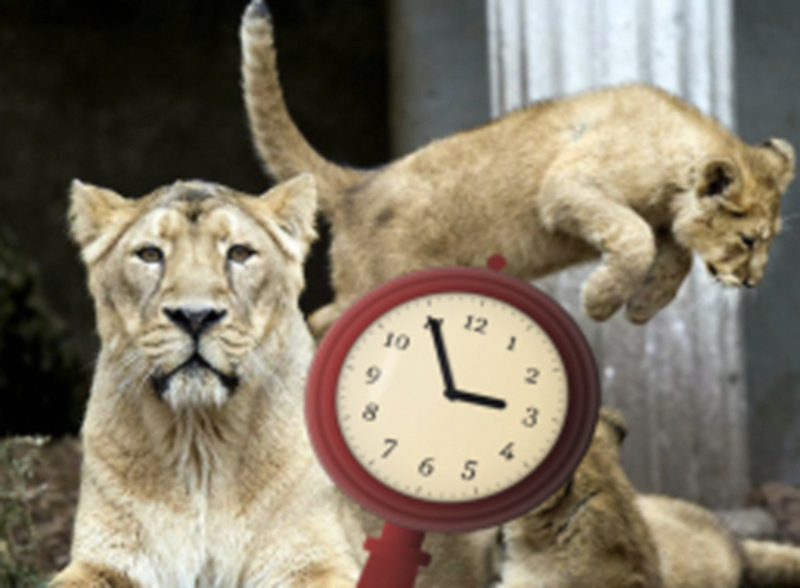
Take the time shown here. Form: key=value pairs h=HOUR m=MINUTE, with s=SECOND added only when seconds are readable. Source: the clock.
h=2 m=55
